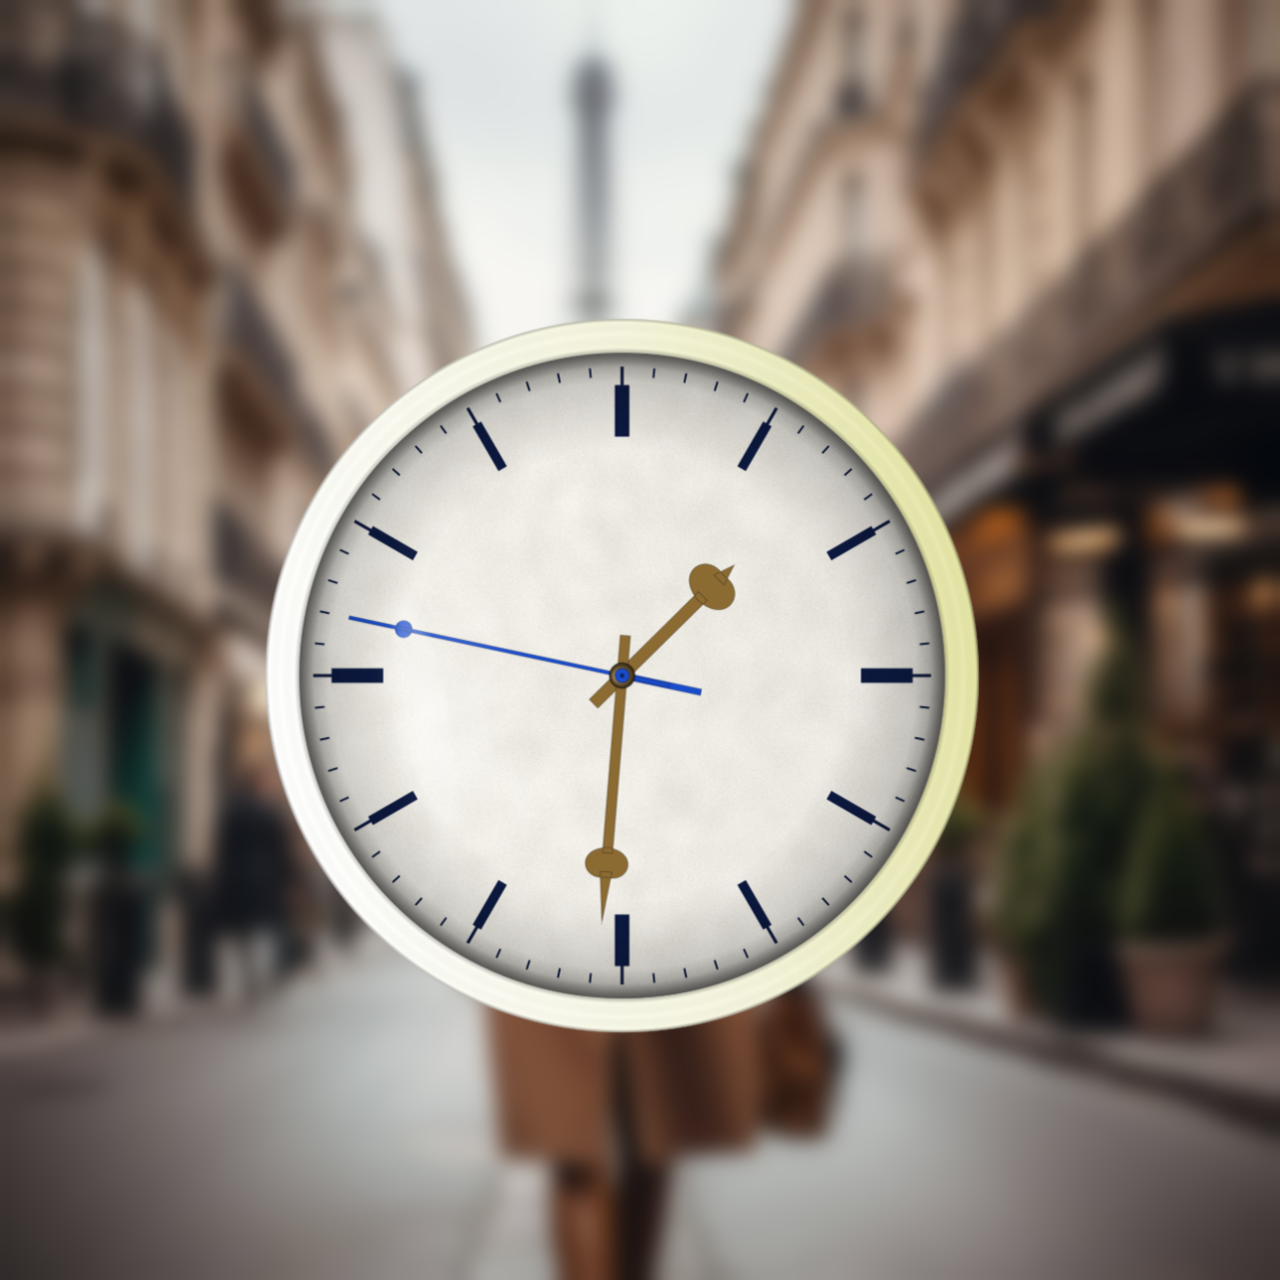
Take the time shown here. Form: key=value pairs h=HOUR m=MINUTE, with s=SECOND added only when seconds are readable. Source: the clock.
h=1 m=30 s=47
